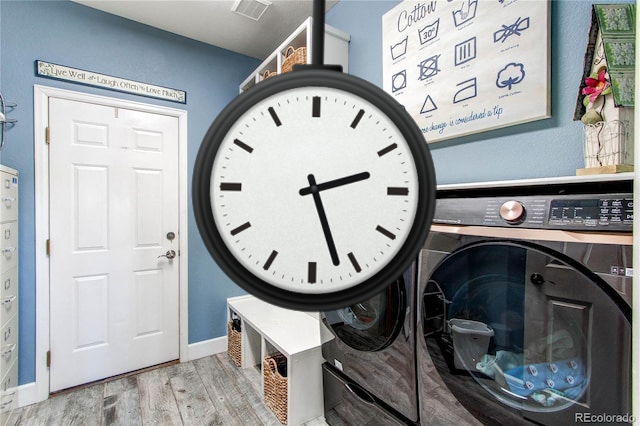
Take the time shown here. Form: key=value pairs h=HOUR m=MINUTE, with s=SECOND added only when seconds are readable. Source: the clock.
h=2 m=27
